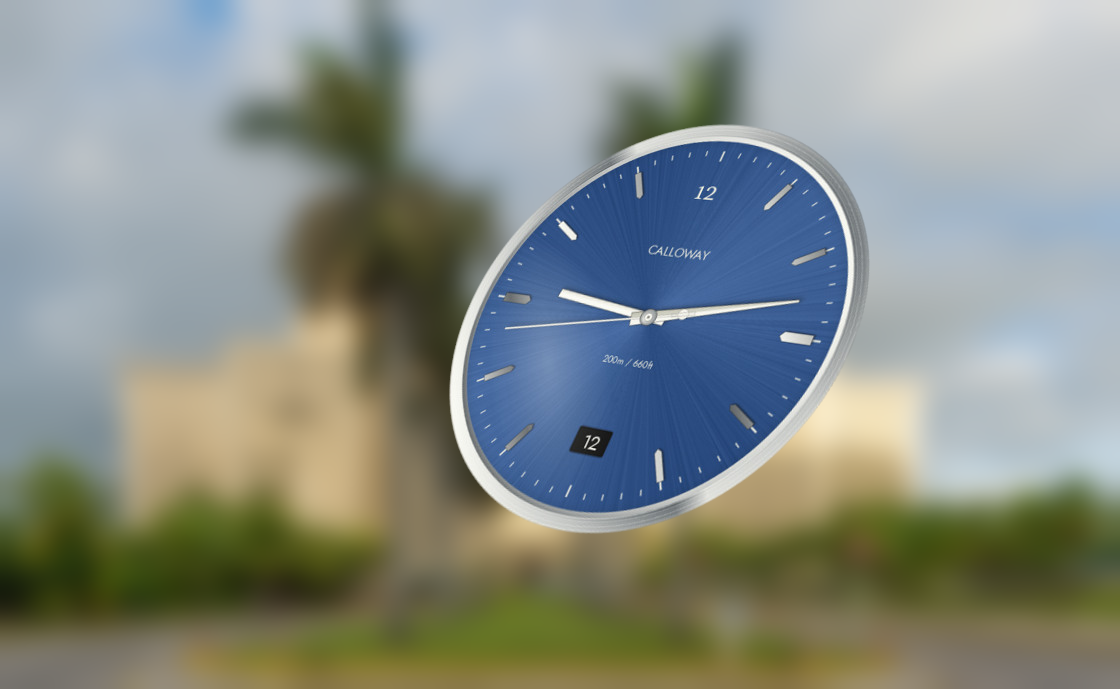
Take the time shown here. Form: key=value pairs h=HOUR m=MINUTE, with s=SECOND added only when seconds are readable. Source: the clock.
h=9 m=12 s=43
